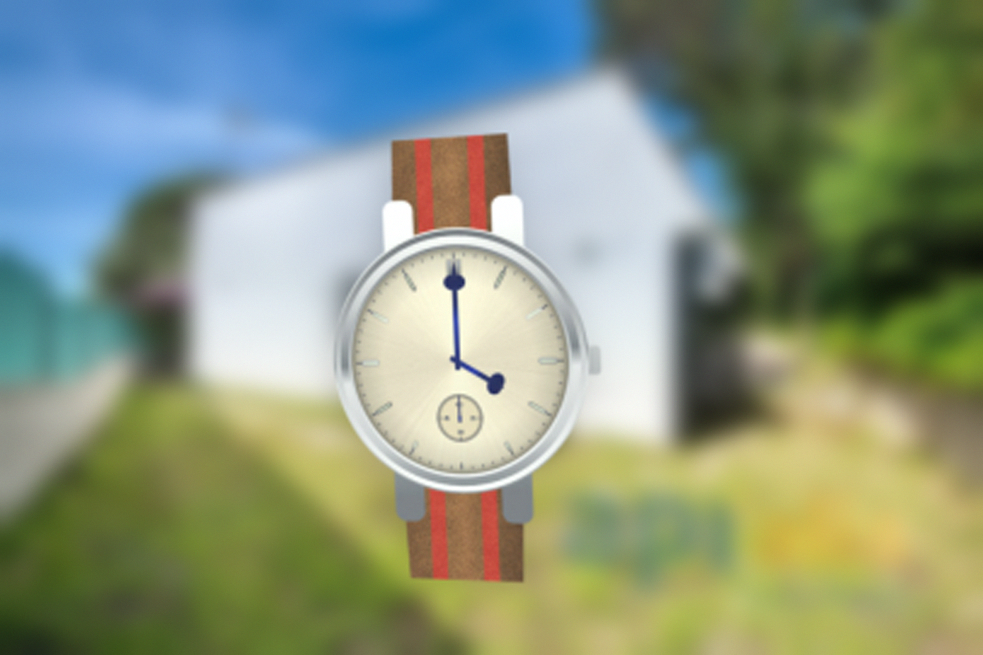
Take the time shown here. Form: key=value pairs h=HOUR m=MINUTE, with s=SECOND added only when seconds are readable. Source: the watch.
h=4 m=0
